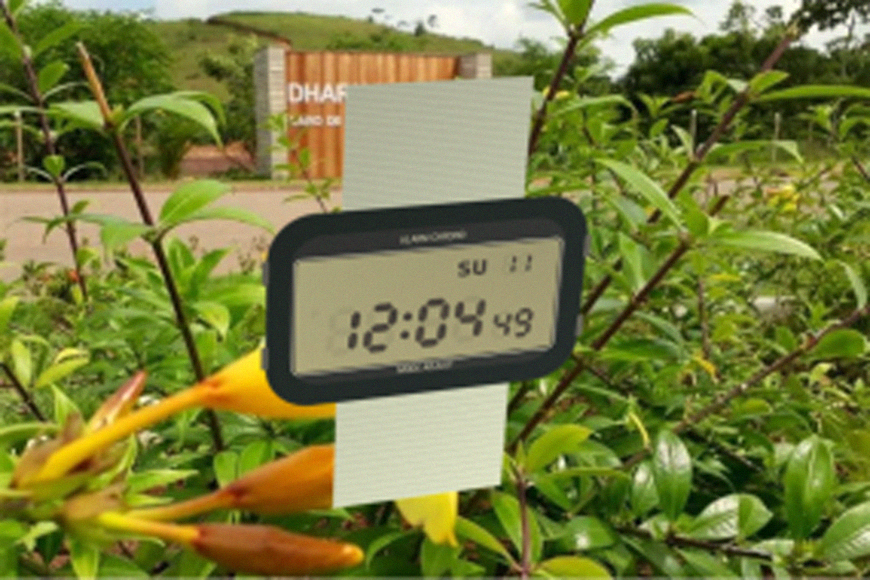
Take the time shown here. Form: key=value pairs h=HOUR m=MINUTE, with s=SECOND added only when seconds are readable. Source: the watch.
h=12 m=4 s=49
